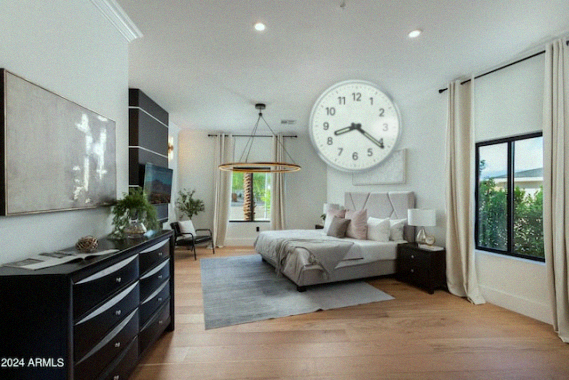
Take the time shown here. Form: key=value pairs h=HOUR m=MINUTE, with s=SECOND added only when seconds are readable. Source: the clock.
h=8 m=21
